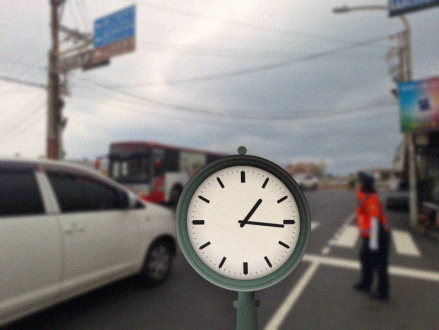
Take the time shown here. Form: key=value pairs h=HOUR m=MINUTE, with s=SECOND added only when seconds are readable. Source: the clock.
h=1 m=16
